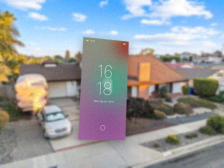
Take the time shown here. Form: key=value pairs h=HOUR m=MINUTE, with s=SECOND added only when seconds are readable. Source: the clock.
h=16 m=18
